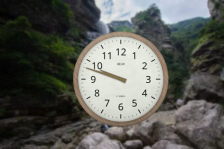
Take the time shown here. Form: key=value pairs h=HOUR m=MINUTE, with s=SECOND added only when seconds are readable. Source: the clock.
h=9 m=48
